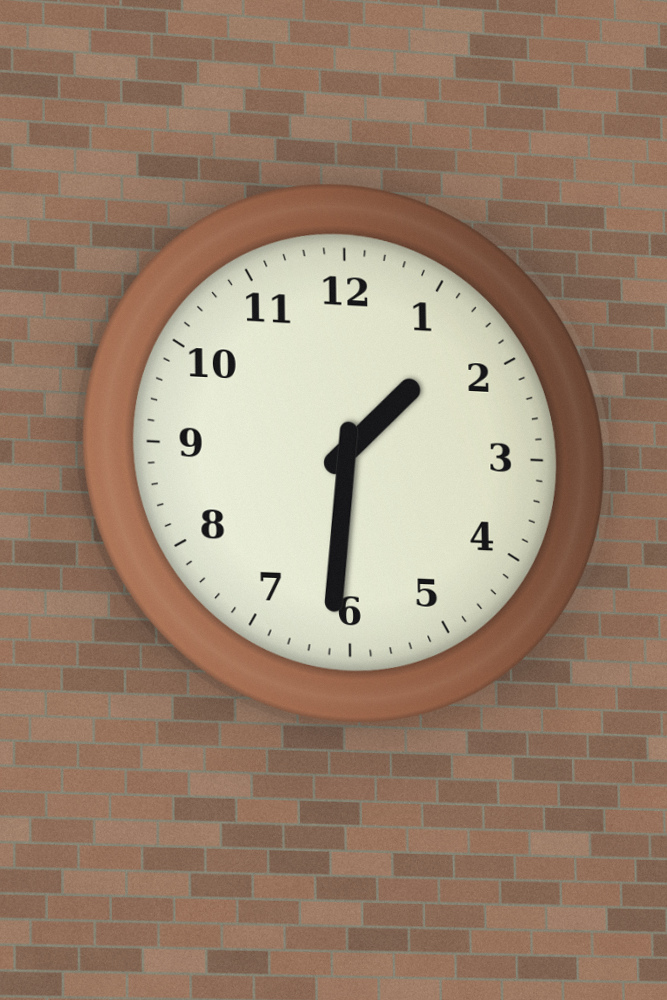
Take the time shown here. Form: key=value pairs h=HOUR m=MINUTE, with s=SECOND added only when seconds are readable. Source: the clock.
h=1 m=31
